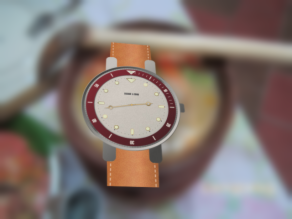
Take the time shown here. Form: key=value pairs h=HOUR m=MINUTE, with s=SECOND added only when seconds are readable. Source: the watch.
h=2 m=43
